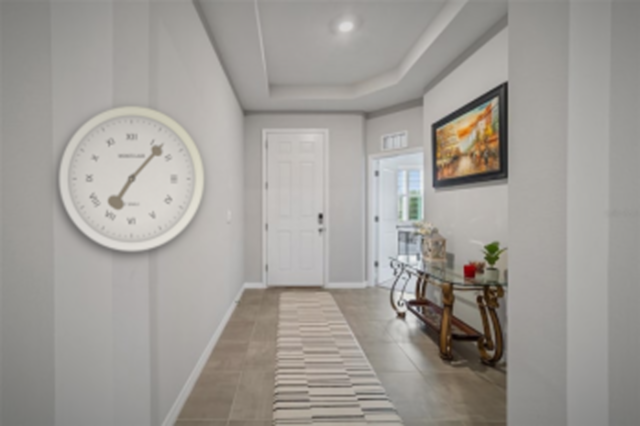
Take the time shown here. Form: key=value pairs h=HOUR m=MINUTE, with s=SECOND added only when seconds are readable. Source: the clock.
h=7 m=7
